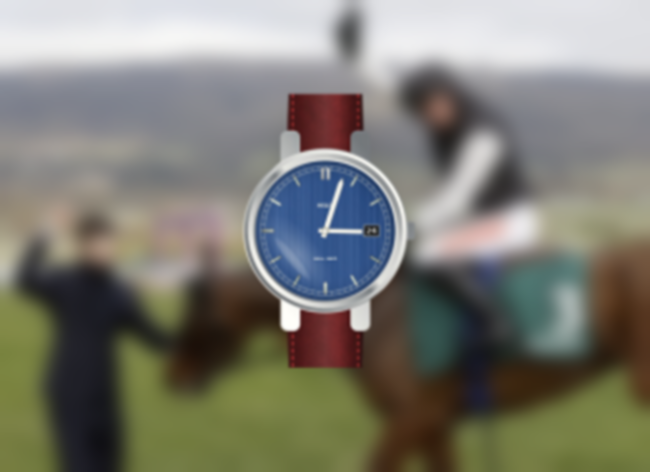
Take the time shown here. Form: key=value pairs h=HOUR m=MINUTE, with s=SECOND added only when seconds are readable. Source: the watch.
h=3 m=3
